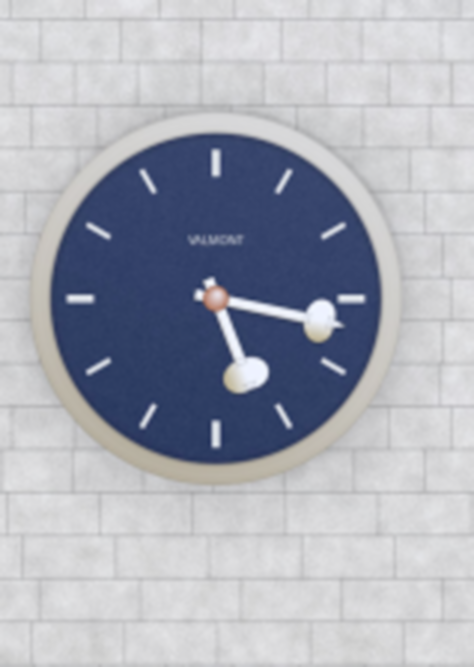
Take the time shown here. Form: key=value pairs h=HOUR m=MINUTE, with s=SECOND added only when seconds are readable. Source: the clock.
h=5 m=17
